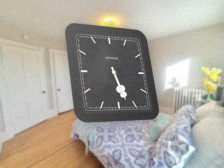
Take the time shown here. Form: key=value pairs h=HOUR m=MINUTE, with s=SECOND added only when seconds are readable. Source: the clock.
h=5 m=27
